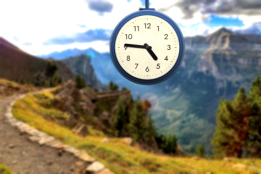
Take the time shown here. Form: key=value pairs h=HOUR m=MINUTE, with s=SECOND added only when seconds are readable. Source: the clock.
h=4 m=46
